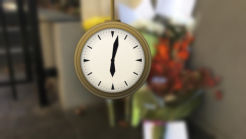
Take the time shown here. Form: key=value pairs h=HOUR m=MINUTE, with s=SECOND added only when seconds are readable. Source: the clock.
h=6 m=2
